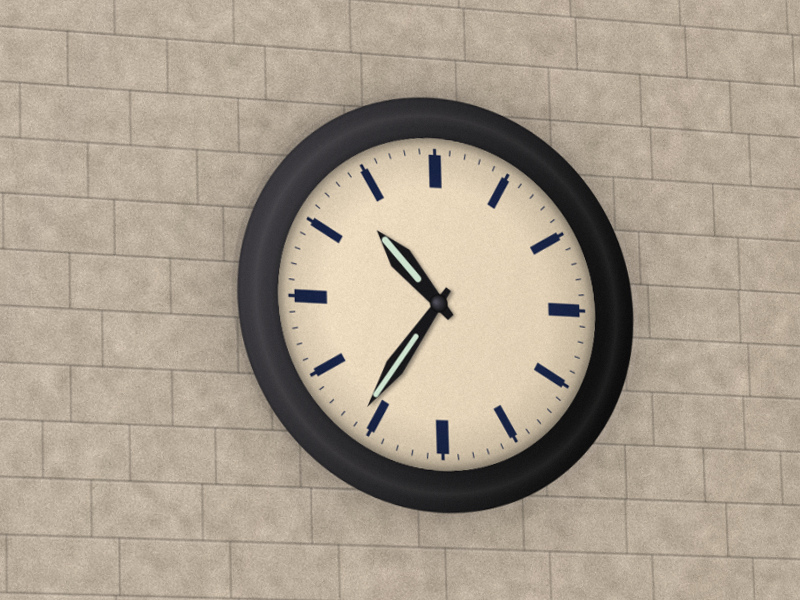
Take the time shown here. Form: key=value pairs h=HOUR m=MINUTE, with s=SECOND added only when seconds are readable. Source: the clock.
h=10 m=36
